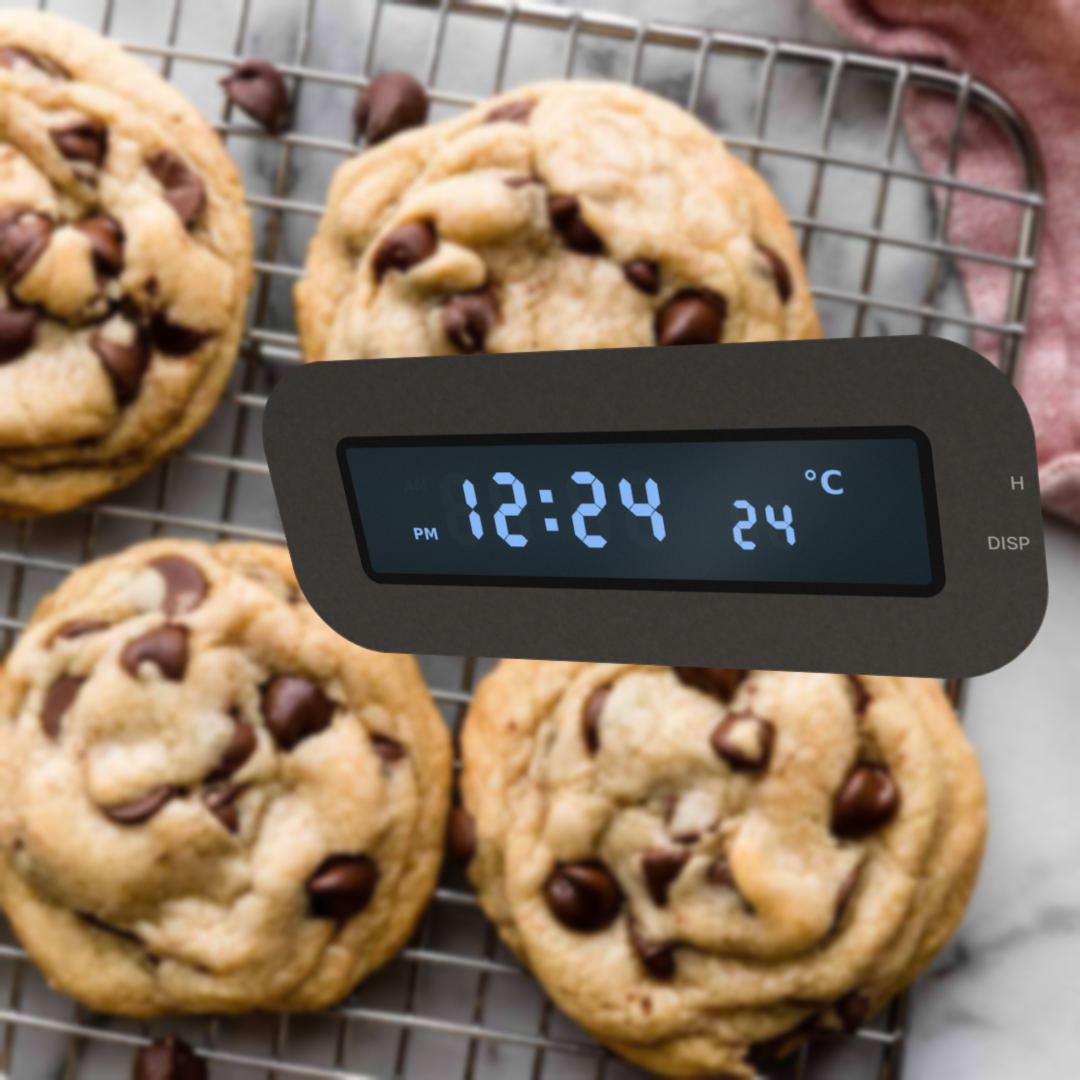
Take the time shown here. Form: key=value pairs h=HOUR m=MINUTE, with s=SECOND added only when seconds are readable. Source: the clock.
h=12 m=24
